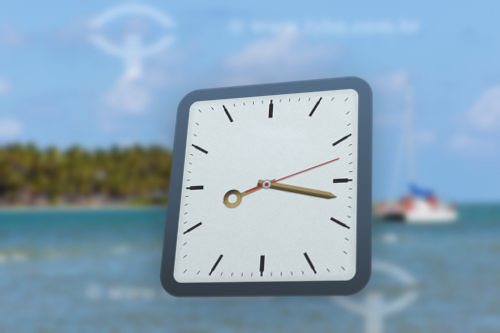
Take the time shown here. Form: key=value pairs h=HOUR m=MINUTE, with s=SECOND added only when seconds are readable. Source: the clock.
h=8 m=17 s=12
